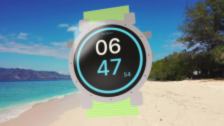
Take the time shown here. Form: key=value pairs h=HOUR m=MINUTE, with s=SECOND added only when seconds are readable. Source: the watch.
h=6 m=47
